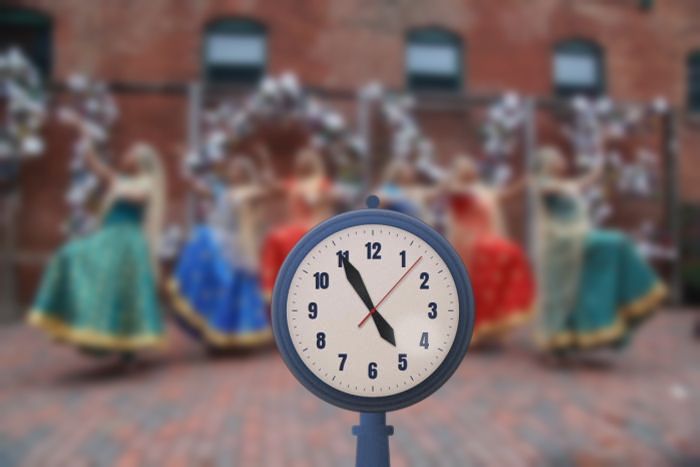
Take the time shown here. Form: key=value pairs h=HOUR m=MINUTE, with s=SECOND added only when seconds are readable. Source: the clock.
h=4 m=55 s=7
